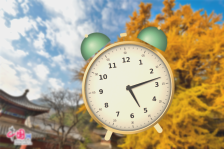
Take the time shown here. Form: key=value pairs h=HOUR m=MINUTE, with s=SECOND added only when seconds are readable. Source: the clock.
h=5 m=13
